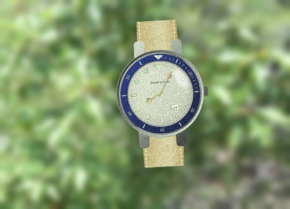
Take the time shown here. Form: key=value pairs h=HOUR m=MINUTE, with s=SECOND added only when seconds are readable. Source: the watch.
h=8 m=5
